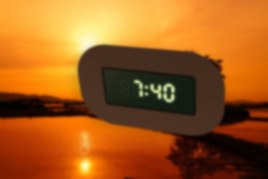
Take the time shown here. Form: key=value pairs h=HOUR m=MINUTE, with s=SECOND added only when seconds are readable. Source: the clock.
h=7 m=40
